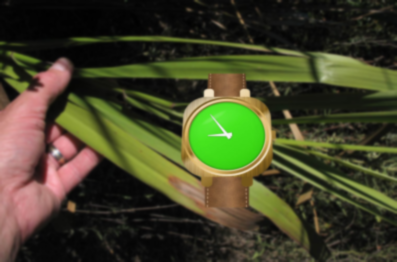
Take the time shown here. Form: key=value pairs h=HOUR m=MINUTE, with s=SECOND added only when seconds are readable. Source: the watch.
h=8 m=54
